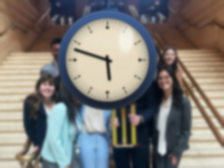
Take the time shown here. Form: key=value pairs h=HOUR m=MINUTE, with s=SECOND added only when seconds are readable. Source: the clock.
h=5 m=48
